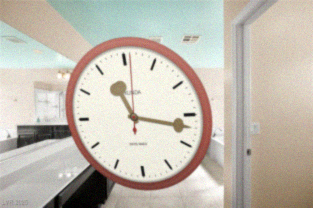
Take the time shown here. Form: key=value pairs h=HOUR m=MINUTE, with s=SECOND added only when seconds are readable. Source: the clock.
h=11 m=17 s=1
